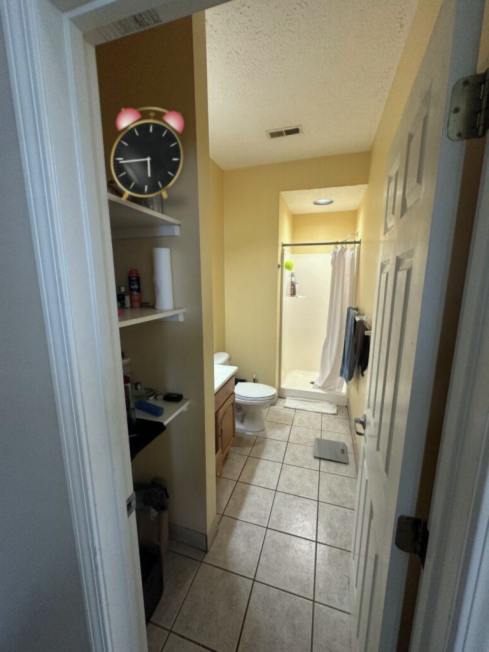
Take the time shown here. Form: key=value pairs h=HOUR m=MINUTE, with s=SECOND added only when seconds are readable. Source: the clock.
h=5 m=44
